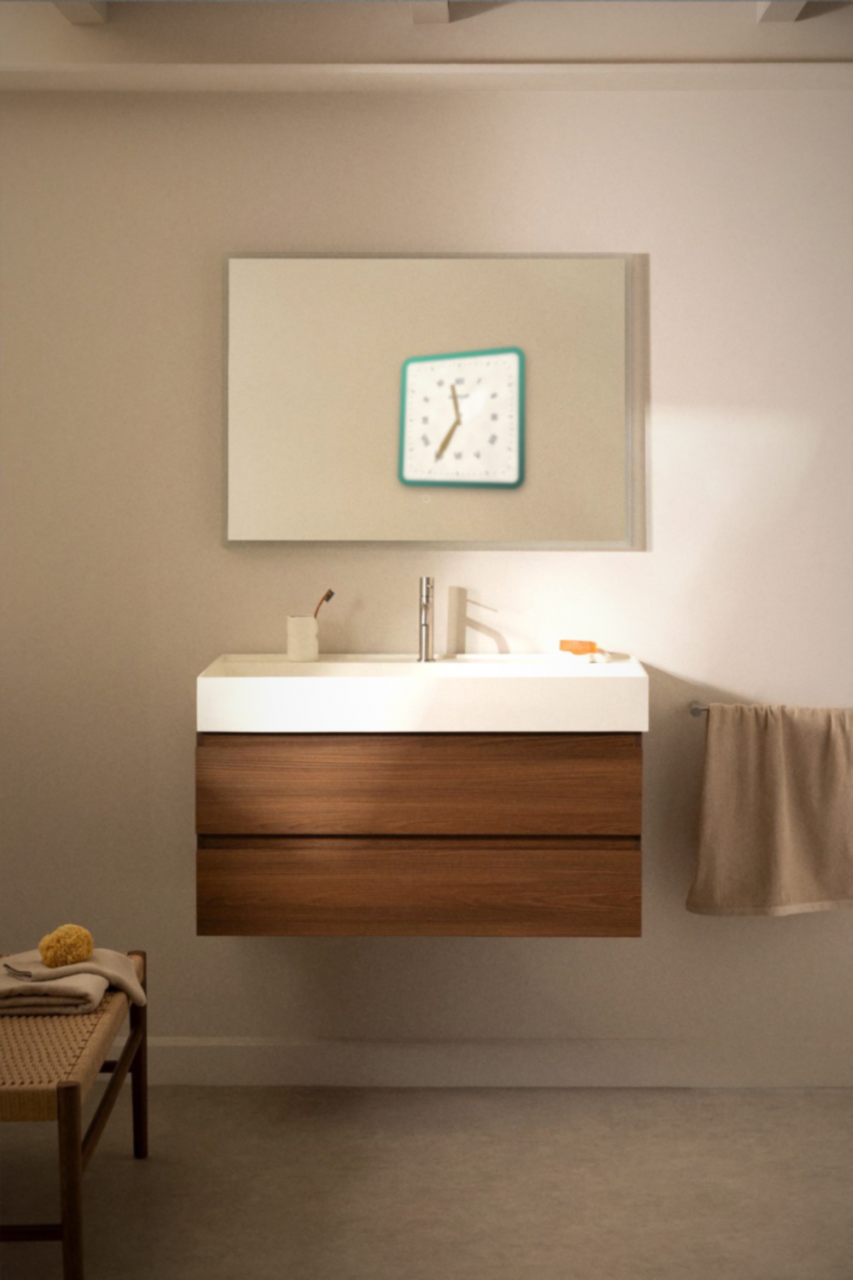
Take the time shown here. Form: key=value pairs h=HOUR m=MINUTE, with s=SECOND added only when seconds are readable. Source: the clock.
h=11 m=35
